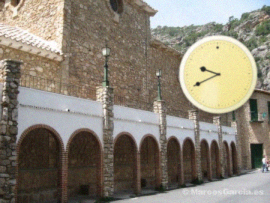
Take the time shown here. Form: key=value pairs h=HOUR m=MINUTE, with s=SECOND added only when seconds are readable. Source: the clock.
h=9 m=41
